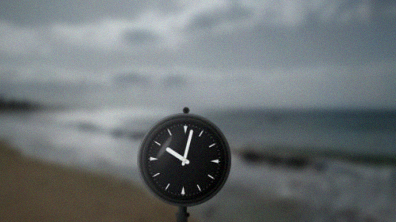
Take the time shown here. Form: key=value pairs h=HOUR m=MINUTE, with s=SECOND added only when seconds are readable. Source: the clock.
h=10 m=2
